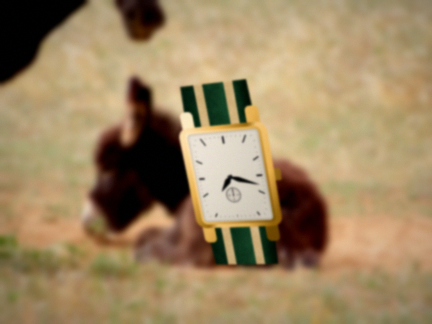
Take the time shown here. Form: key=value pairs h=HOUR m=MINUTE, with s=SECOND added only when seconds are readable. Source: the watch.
h=7 m=18
